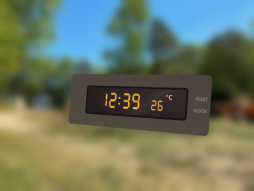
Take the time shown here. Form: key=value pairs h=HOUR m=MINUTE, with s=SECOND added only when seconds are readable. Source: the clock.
h=12 m=39
